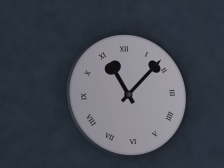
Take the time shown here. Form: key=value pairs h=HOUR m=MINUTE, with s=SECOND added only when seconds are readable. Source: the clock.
h=11 m=8
